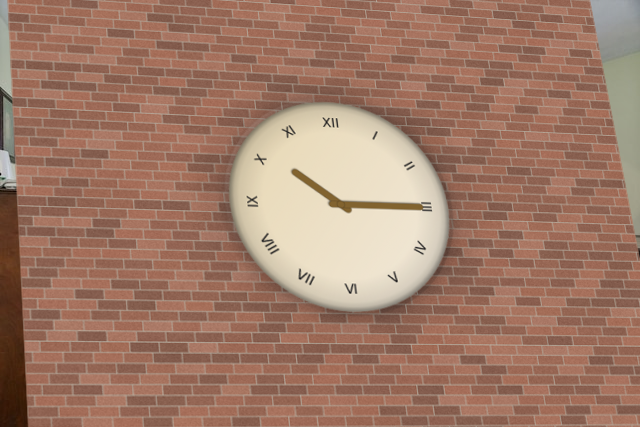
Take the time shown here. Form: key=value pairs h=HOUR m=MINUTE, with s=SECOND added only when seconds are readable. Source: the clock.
h=10 m=15
